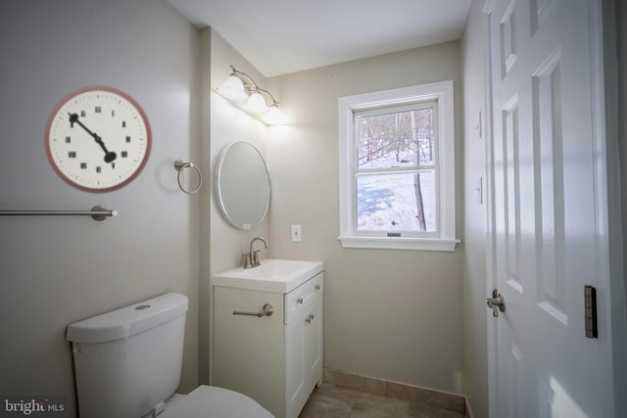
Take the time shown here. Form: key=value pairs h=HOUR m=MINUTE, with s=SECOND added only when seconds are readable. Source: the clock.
h=4 m=52
